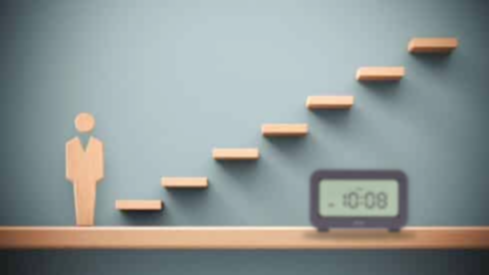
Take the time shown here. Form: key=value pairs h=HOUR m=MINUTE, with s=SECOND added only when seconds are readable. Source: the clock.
h=10 m=8
